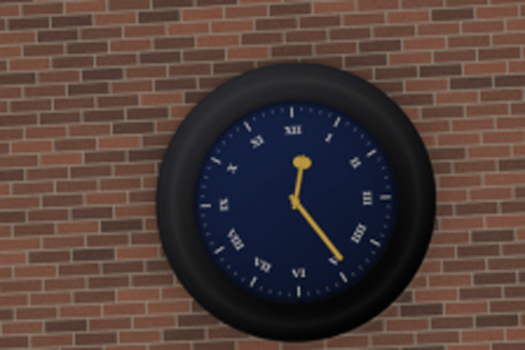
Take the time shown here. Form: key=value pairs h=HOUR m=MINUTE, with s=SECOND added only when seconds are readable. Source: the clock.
h=12 m=24
